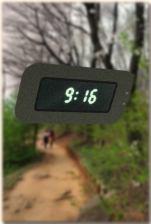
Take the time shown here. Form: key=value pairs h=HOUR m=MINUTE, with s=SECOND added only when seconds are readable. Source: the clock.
h=9 m=16
